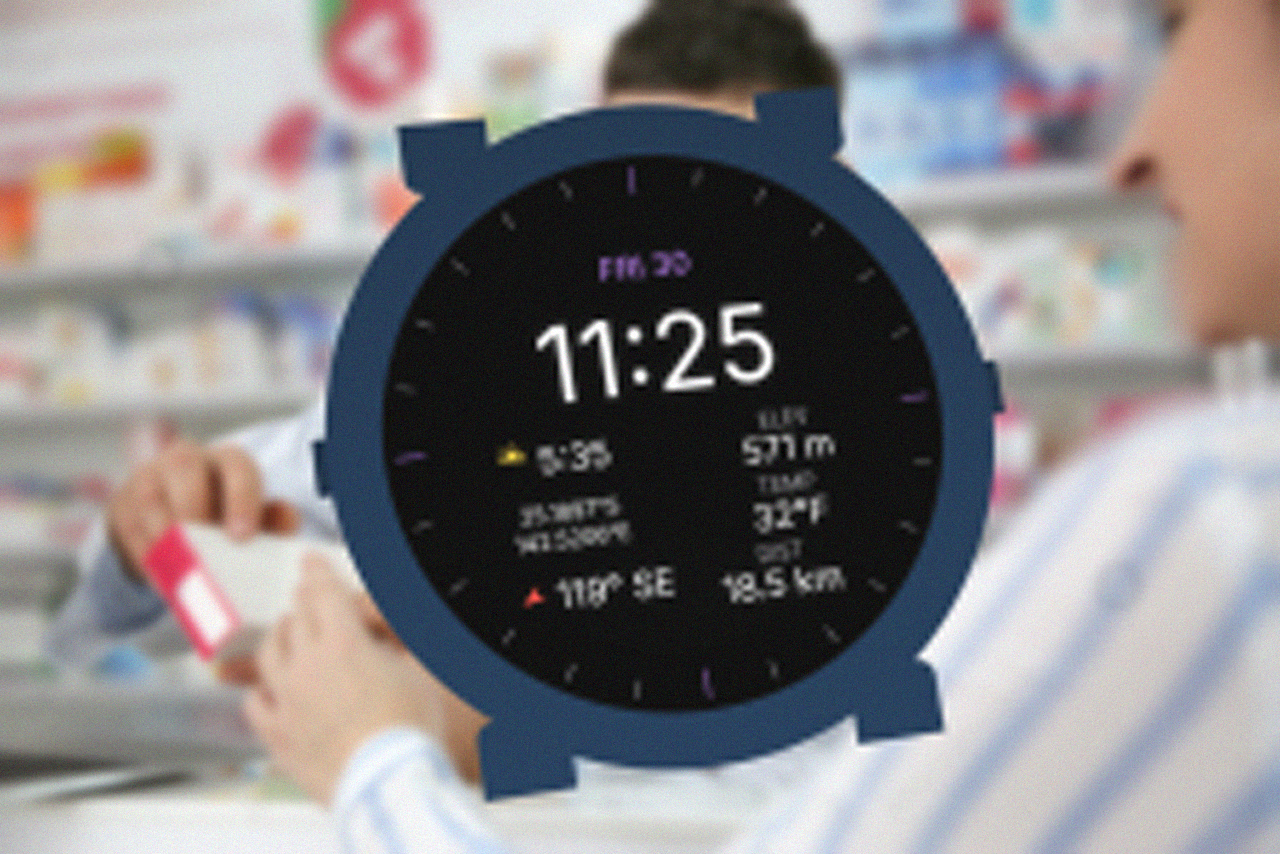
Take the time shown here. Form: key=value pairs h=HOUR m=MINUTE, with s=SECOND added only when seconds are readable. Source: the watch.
h=11 m=25
